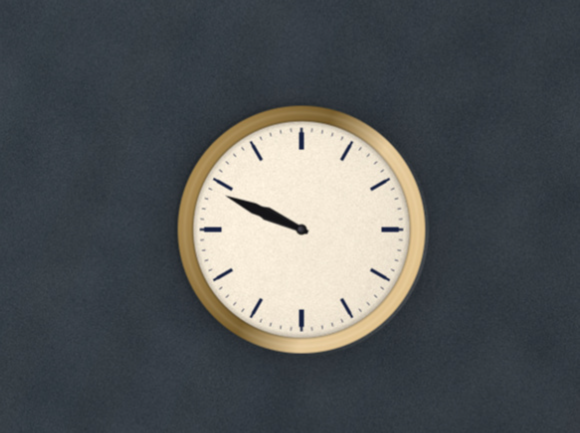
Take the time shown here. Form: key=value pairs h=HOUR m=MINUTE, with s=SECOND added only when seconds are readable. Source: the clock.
h=9 m=49
